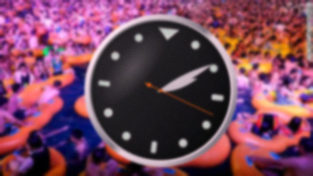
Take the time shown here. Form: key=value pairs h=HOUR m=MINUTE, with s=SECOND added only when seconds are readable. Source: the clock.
h=2 m=9 s=18
